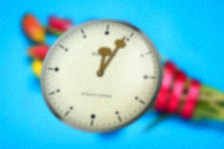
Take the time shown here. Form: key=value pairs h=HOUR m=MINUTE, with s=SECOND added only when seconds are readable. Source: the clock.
h=12 m=4
